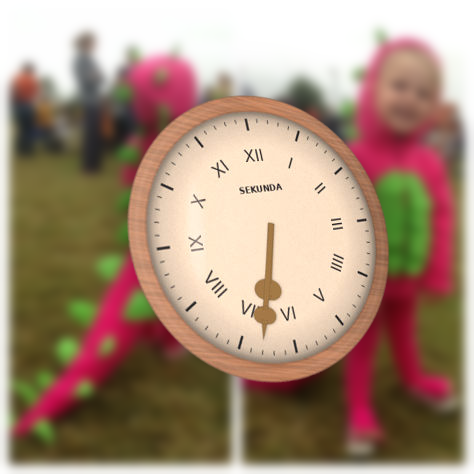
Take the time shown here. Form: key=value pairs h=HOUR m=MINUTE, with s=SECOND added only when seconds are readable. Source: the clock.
h=6 m=33
